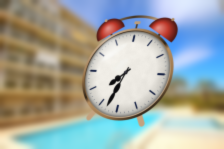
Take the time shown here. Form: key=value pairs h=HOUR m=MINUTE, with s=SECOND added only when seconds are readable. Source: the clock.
h=7 m=33
